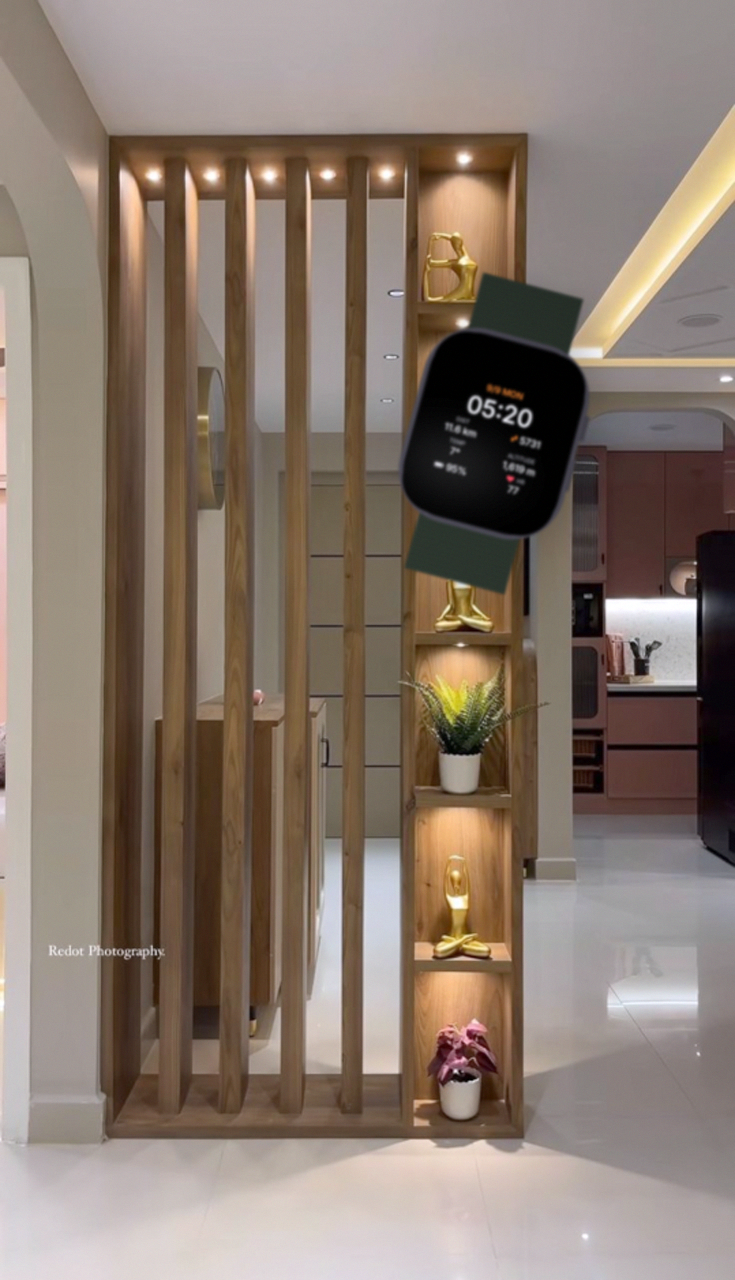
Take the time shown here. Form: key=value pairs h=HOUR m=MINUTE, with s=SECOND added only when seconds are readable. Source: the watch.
h=5 m=20
